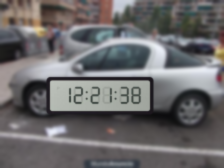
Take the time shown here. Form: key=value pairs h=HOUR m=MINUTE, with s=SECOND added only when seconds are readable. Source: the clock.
h=12 m=21 s=38
